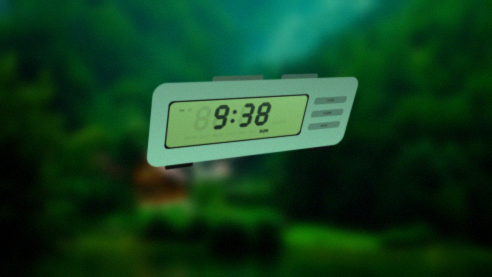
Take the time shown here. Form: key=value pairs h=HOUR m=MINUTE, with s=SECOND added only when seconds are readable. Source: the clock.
h=9 m=38
